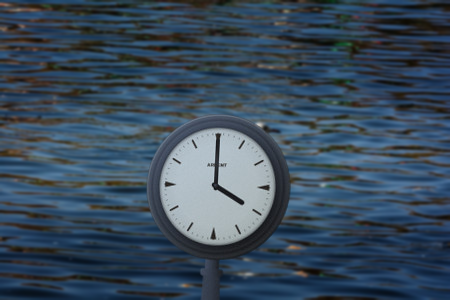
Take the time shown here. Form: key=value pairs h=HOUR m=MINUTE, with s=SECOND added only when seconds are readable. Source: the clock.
h=4 m=0
